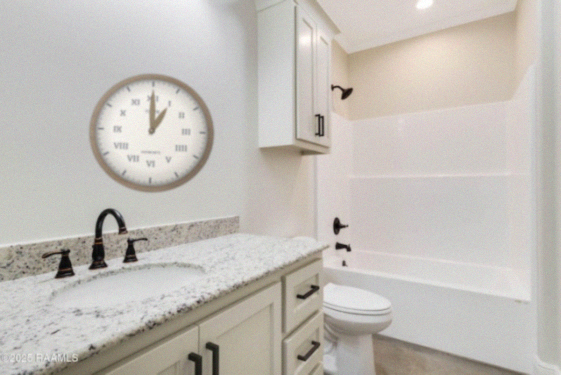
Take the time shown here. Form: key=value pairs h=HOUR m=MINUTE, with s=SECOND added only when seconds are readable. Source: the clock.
h=1 m=0
